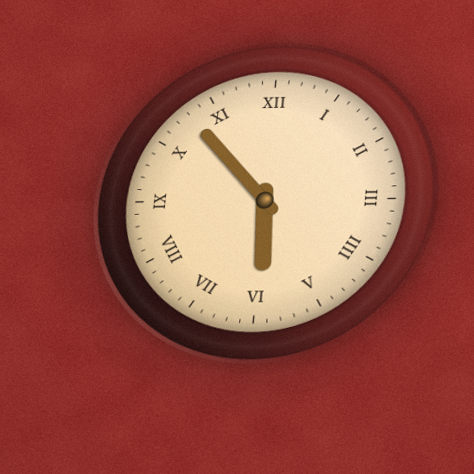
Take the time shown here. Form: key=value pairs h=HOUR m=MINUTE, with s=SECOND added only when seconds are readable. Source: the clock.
h=5 m=53
